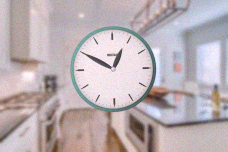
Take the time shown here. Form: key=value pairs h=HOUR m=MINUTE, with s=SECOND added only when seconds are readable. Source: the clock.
h=12 m=50
